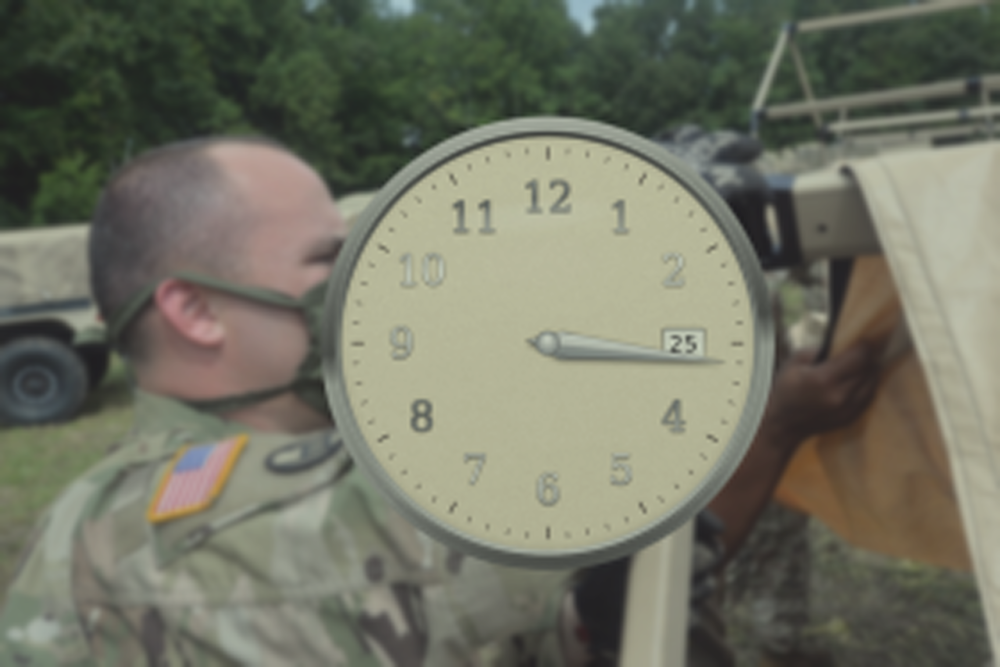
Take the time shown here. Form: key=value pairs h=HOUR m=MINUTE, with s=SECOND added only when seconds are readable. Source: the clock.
h=3 m=16
